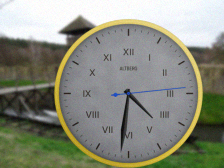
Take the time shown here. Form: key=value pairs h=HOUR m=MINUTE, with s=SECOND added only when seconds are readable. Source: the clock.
h=4 m=31 s=14
